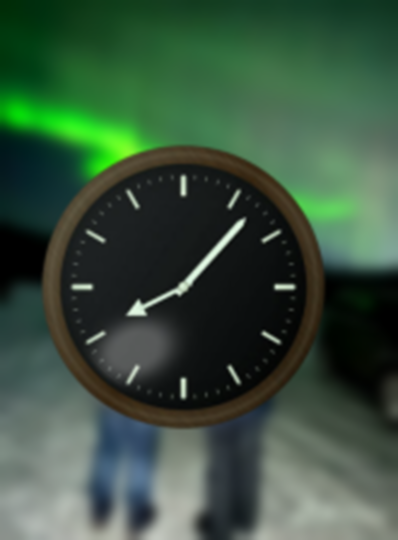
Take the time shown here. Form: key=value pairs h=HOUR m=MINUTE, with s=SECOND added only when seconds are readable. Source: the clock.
h=8 m=7
